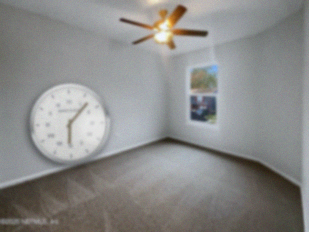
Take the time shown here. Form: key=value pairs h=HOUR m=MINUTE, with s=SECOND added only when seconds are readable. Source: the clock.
h=6 m=7
